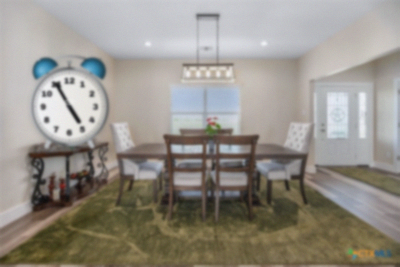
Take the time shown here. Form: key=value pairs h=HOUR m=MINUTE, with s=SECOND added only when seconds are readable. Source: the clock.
h=4 m=55
